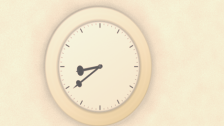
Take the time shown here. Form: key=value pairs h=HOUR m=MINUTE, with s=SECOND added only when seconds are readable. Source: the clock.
h=8 m=39
